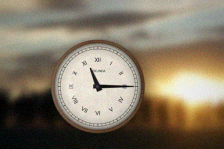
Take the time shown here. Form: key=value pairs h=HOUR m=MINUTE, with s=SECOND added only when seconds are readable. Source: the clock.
h=11 m=15
